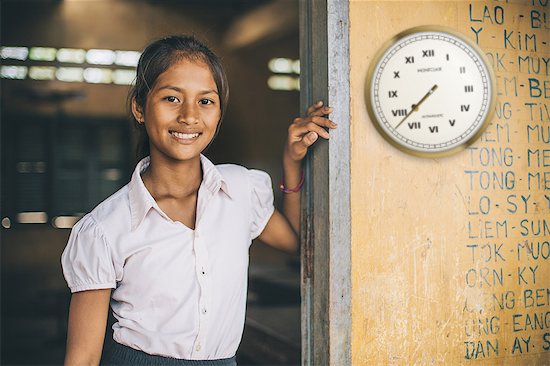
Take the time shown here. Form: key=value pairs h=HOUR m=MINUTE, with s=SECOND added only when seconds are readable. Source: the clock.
h=7 m=38
